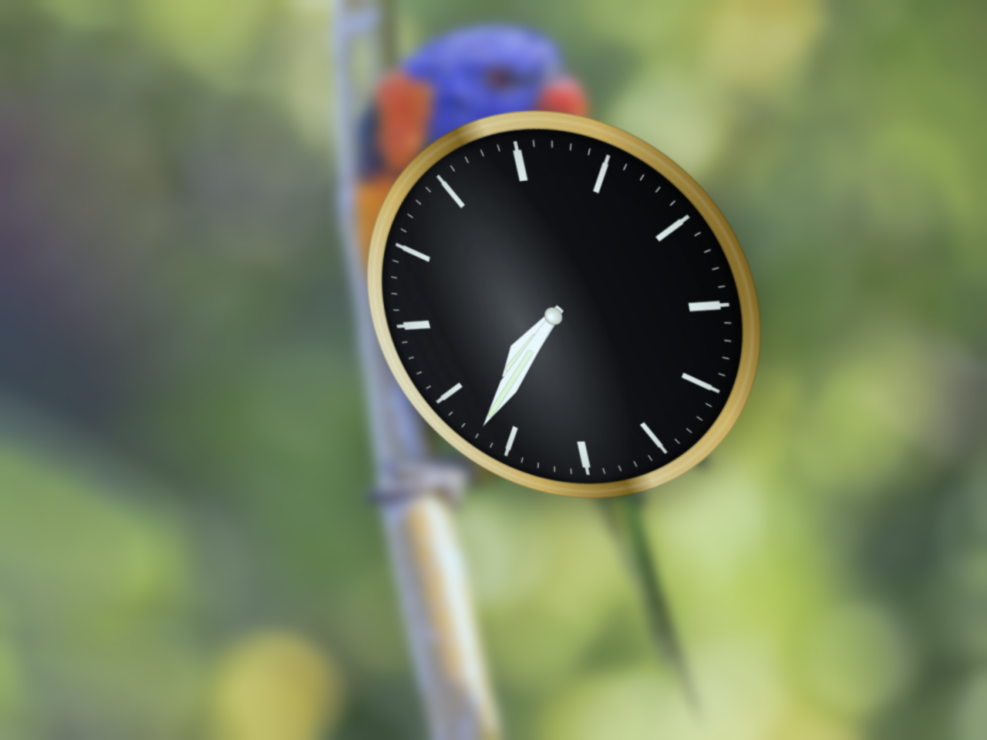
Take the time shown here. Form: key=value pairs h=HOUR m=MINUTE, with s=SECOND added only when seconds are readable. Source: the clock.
h=7 m=37
